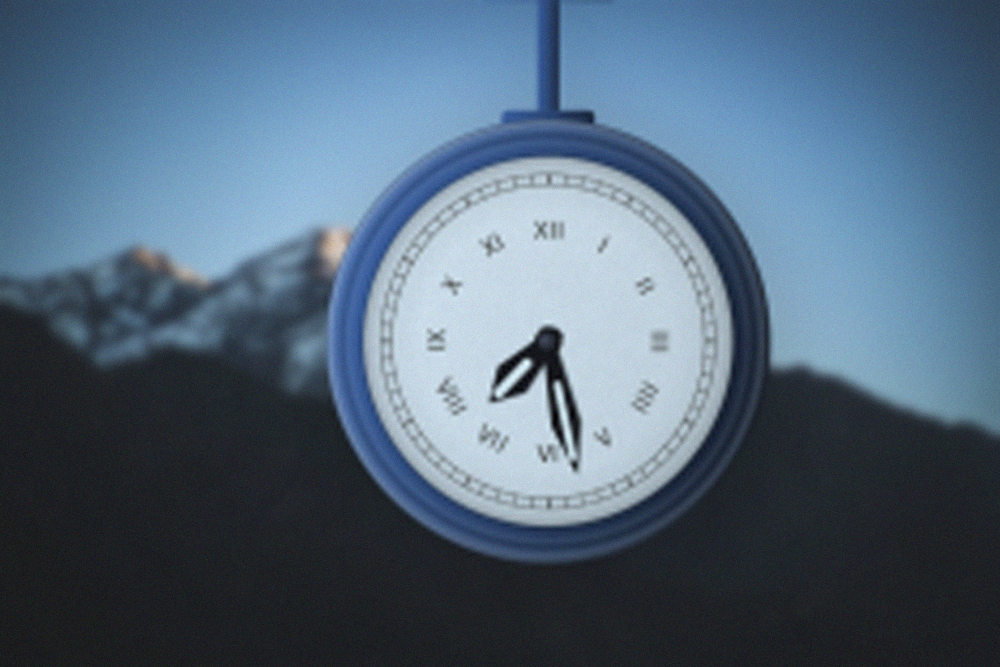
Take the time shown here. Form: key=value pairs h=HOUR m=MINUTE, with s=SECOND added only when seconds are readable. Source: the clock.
h=7 m=28
